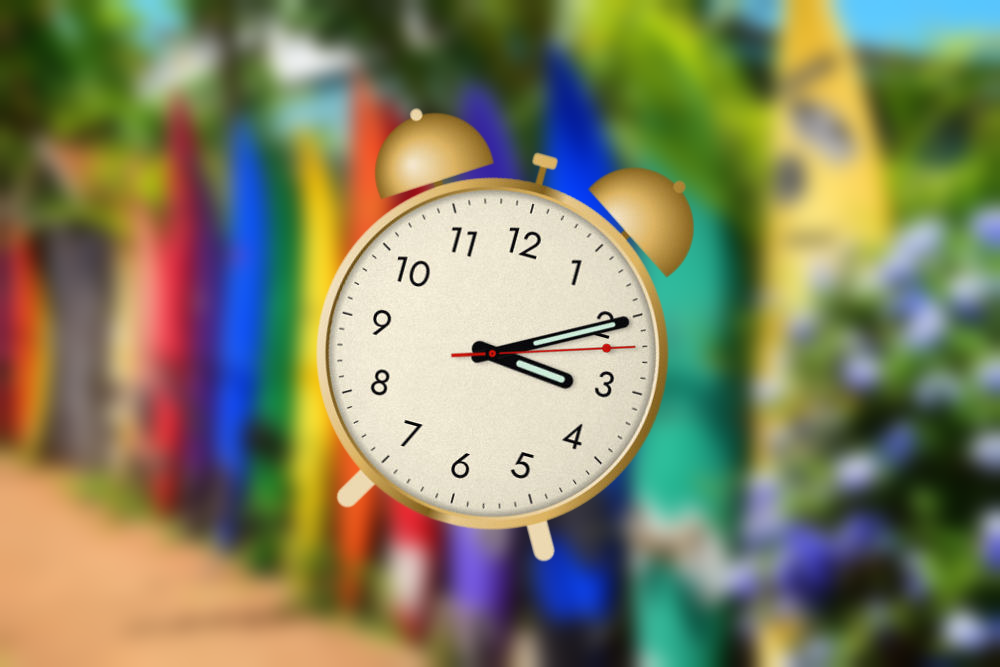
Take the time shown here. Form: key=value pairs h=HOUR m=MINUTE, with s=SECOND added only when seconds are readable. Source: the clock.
h=3 m=10 s=12
